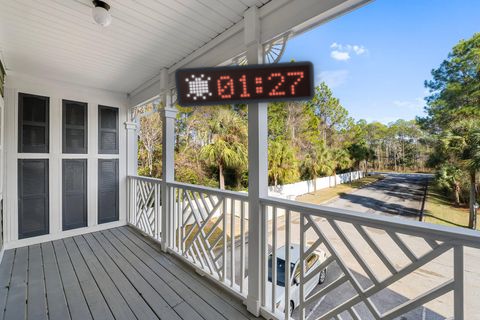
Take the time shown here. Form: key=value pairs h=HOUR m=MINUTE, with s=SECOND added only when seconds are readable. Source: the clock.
h=1 m=27
